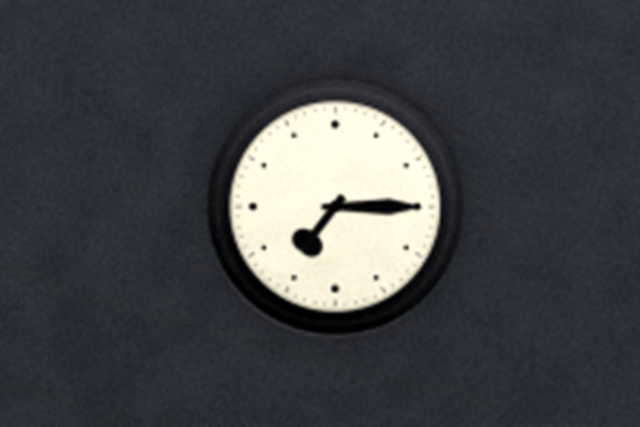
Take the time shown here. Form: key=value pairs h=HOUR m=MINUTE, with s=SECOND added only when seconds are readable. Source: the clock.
h=7 m=15
